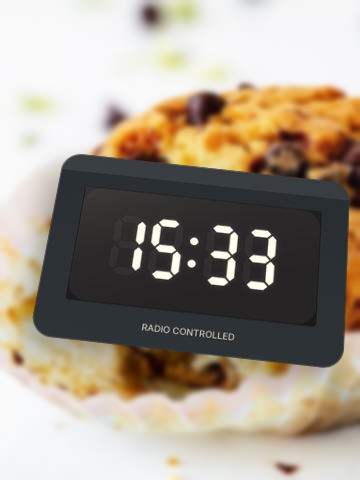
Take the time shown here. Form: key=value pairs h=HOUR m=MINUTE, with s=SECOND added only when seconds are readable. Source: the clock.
h=15 m=33
